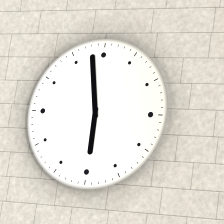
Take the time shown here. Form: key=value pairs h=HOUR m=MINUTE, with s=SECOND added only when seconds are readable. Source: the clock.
h=5 m=58
